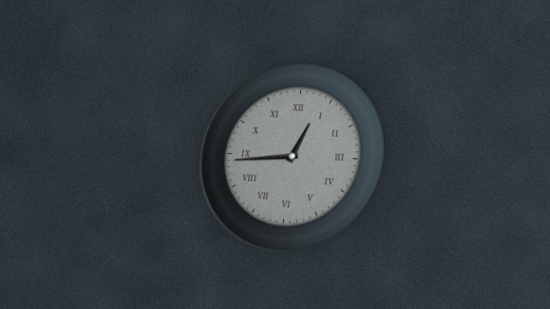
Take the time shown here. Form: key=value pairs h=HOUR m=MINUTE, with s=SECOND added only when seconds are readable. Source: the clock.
h=12 m=44
